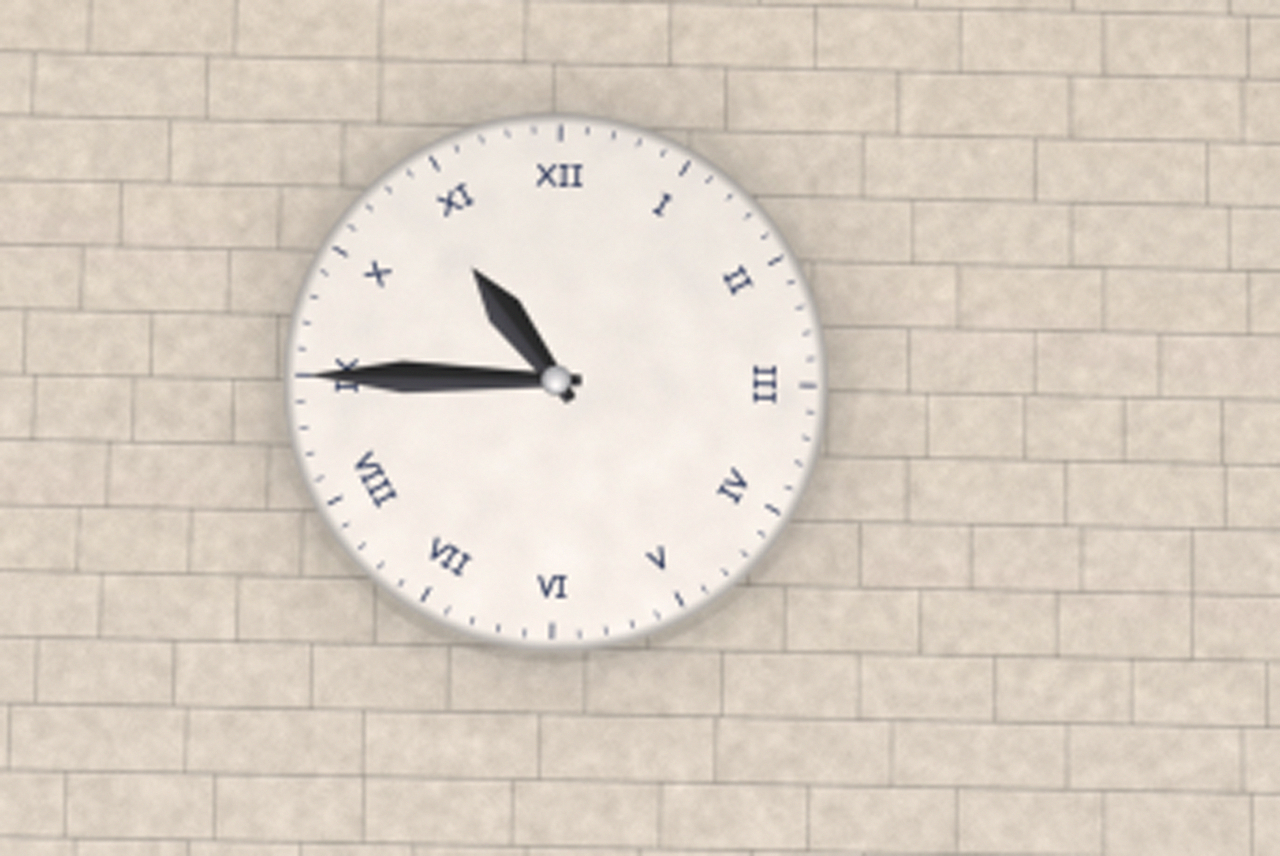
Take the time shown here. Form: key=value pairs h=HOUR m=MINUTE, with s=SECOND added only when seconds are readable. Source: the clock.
h=10 m=45
